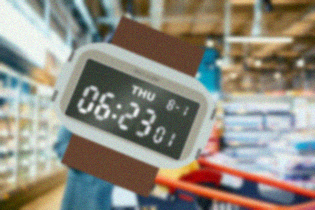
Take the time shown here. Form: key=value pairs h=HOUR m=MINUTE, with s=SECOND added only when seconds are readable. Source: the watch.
h=6 m=23 s=1
